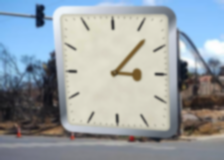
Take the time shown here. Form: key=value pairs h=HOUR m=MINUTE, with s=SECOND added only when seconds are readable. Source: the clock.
h=3 m=7
